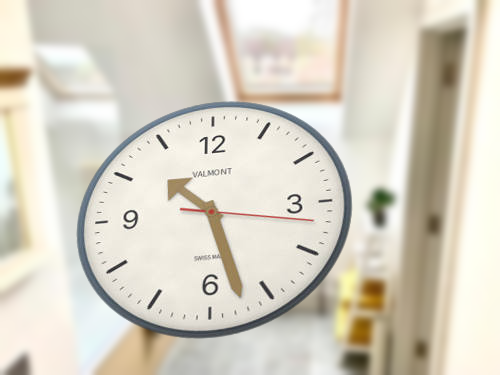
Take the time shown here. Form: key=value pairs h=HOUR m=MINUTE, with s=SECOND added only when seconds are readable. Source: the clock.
h=10 m=27 s=17
